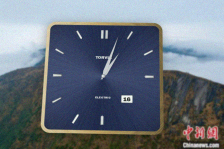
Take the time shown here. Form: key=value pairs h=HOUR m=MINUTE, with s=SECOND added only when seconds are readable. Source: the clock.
h=1 m=3
